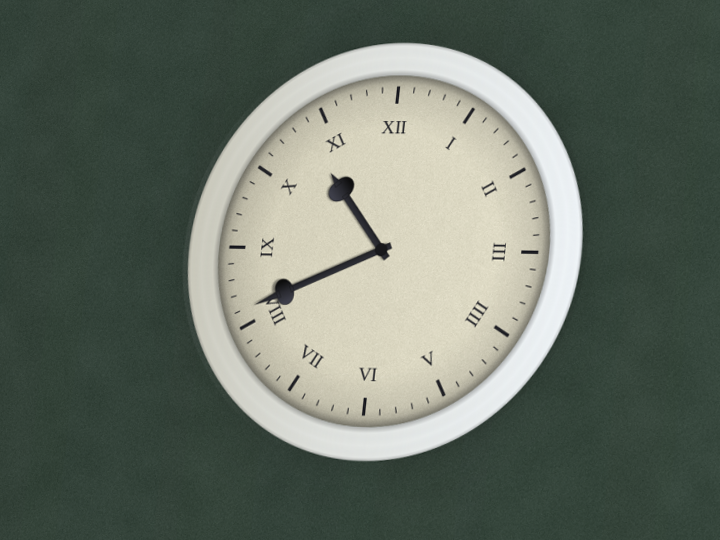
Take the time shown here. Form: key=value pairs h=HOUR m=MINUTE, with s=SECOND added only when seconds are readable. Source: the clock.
h=10 m=41
